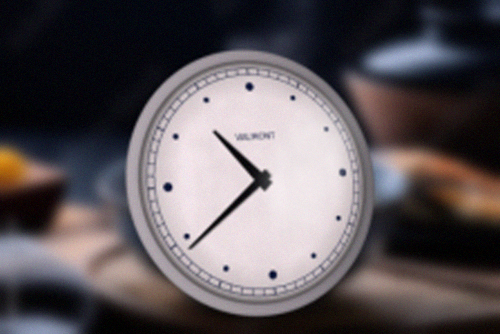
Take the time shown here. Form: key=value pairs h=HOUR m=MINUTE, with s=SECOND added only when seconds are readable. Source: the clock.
h=10 m=39
